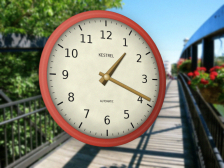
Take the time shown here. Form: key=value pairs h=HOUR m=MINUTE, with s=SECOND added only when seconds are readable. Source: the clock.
h=1 m=19
